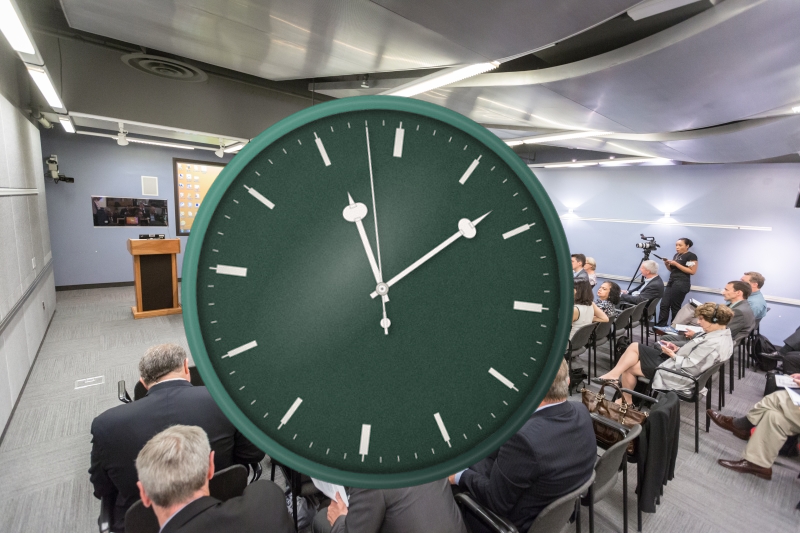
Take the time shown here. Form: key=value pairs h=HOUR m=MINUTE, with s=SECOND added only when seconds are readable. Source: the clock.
h=11 m=7 s=58
